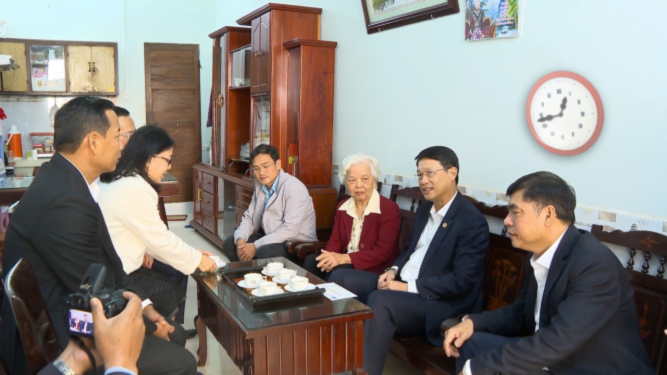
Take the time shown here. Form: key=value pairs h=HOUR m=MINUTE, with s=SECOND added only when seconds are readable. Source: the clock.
h=12 m=43
